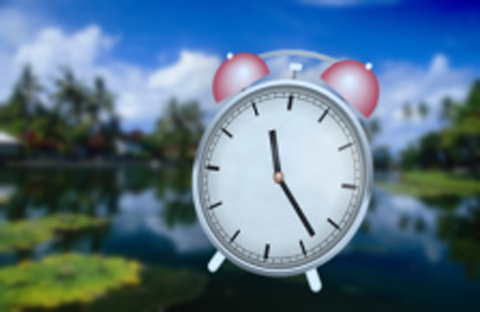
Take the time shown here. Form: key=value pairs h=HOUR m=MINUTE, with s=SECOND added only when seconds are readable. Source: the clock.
h=11 m=23
